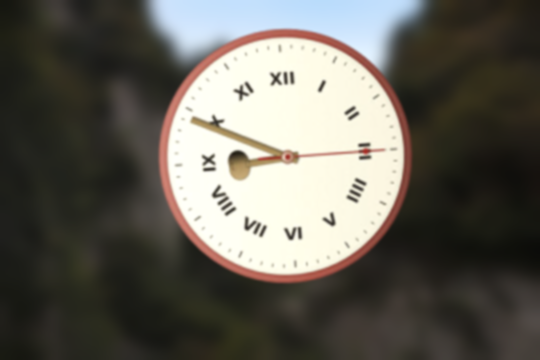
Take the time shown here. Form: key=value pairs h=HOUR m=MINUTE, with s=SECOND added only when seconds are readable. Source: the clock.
h=8 m=49 s=15
